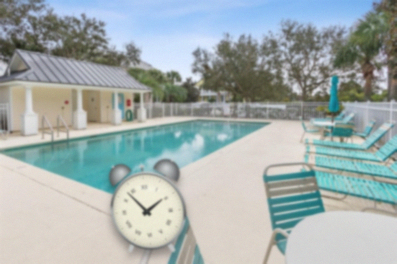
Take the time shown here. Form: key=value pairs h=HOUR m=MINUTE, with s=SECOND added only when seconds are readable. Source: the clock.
h=1 m=53
